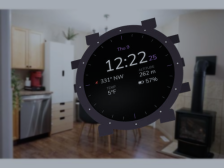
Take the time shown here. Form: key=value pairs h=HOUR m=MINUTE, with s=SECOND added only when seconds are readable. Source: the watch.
h=12 m=22
